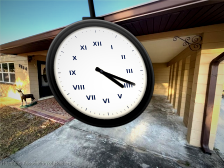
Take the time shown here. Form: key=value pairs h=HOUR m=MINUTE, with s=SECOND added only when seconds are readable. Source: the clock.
h=4 m=19
